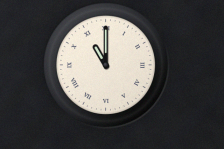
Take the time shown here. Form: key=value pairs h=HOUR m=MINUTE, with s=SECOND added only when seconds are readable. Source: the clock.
h=11 m=0
